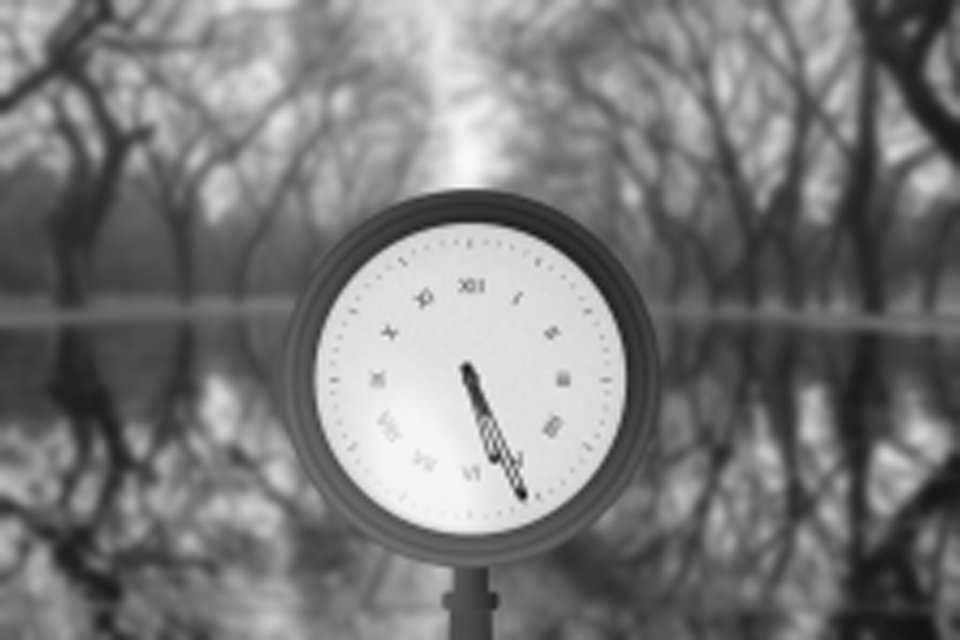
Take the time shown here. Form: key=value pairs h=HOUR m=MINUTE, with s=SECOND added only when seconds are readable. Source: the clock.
h=5 m=26
